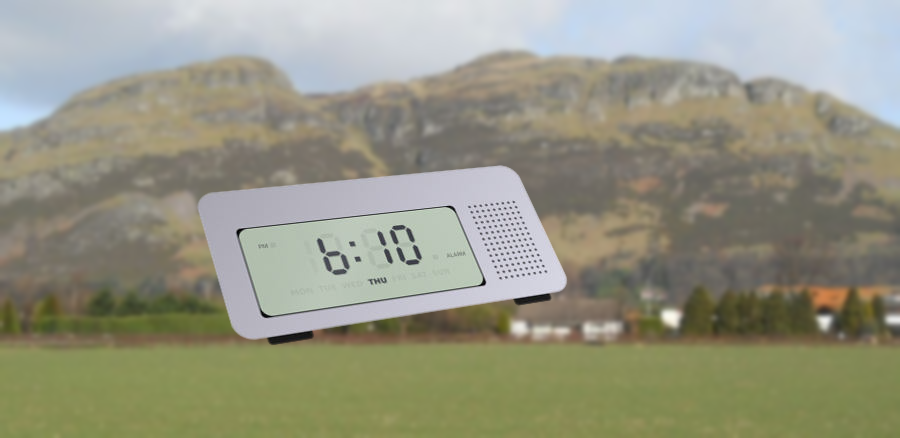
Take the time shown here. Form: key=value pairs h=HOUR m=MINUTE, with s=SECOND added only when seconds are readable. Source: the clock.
h=6 m=10
